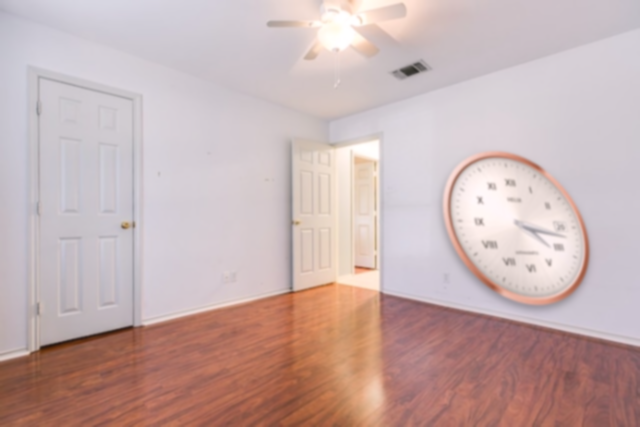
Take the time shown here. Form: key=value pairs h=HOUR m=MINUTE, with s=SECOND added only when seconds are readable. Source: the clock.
h=4 m=17
